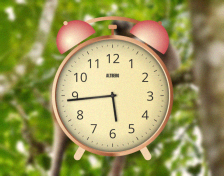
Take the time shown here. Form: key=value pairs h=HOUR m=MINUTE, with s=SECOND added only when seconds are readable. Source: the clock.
h=5 m=44
